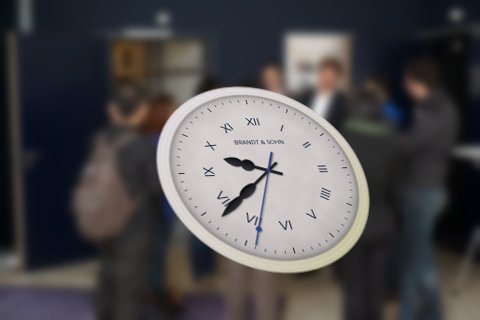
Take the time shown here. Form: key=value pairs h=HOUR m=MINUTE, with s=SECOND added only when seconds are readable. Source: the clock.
h=9 m=38 s=34
